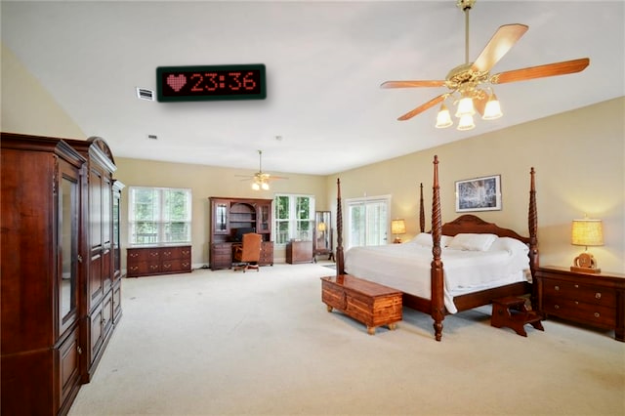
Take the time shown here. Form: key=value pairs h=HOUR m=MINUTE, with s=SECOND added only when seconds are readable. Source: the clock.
h=23 m=36
